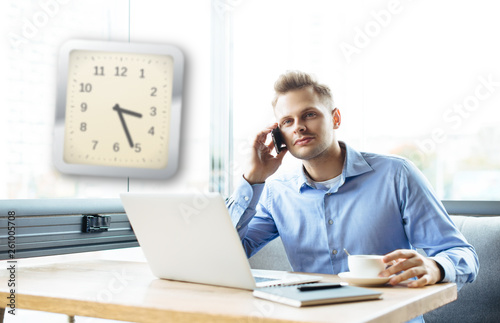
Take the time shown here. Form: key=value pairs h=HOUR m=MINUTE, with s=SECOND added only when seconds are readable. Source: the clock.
h=3 m=26
